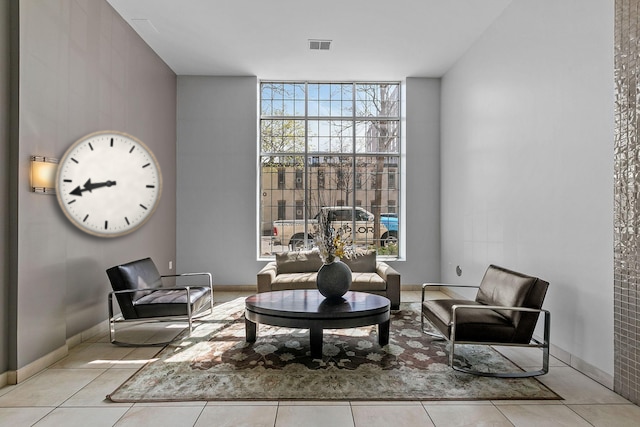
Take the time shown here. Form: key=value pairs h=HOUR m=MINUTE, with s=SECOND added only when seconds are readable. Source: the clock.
h=8 m=42
